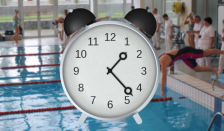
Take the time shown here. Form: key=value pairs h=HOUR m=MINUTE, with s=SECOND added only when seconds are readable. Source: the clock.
h=1 m=23
